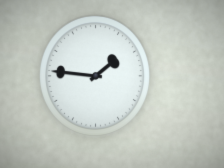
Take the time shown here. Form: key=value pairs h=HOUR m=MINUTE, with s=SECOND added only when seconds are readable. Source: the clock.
h=1 m=46
